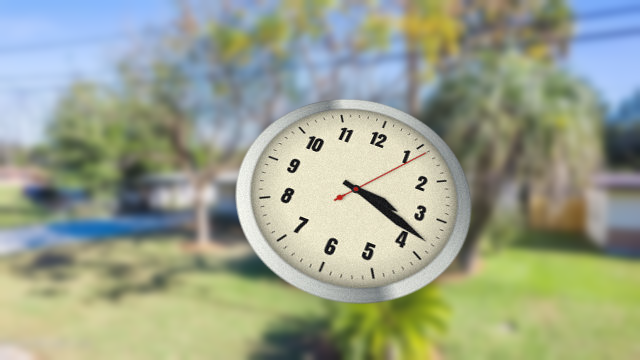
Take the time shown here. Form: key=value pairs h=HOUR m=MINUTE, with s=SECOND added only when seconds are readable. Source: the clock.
h=3 m=18 s=6
